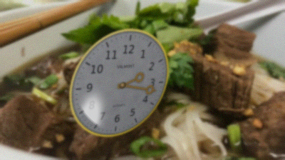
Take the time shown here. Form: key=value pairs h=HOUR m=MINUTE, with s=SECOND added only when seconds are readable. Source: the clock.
h=2 m=17
